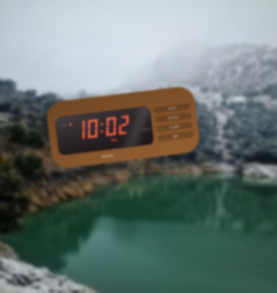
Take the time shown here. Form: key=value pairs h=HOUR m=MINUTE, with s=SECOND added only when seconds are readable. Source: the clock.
h=10 m=2
